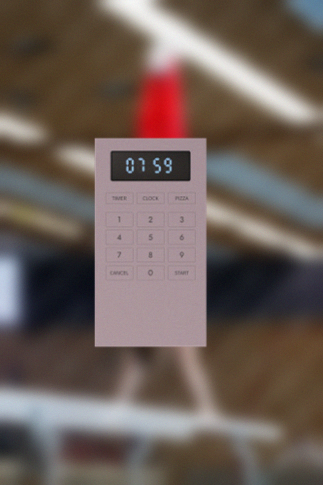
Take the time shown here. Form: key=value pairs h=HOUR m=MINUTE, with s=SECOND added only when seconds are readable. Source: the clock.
h=7 m=59
